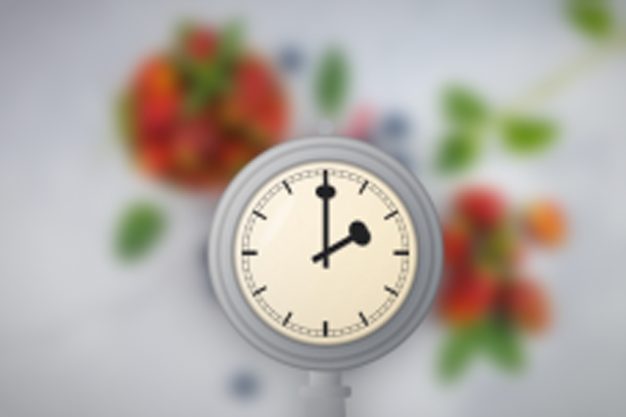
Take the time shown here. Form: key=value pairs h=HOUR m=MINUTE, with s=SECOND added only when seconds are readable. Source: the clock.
h=2 m=0
